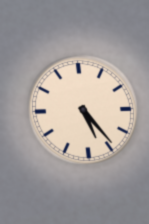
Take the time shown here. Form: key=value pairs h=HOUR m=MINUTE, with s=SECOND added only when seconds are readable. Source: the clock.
h=5 m=24
